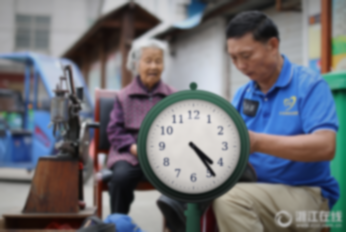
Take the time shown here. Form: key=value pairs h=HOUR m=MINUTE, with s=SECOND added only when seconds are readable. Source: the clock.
h=4 m=24
